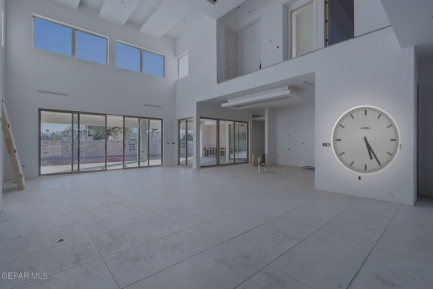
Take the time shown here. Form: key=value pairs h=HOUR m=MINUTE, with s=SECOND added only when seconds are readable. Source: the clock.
h=5 m=25
